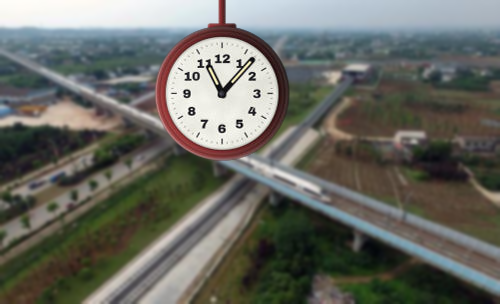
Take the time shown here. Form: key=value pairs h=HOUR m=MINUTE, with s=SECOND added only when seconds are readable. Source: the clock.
h=11 m=7
